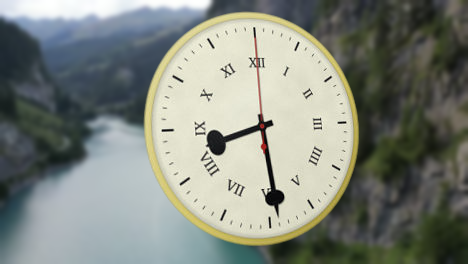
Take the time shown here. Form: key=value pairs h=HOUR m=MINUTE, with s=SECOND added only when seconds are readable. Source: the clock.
h=8 m=29 s=0
